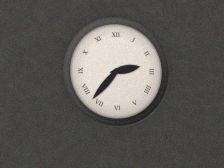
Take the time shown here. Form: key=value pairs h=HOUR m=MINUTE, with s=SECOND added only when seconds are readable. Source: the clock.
h=2 m=37
